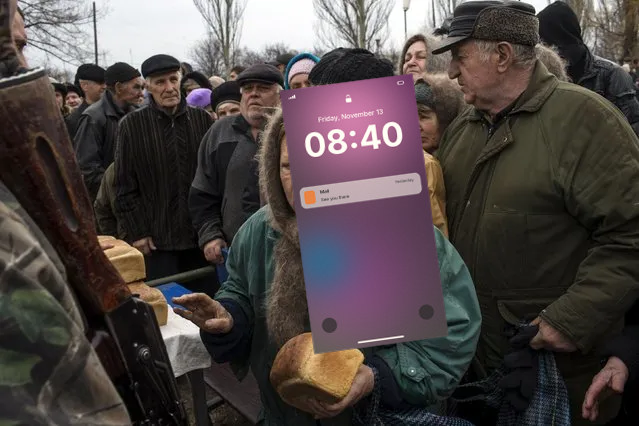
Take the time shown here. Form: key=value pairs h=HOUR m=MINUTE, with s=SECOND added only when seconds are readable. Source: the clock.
h=8 m=40
